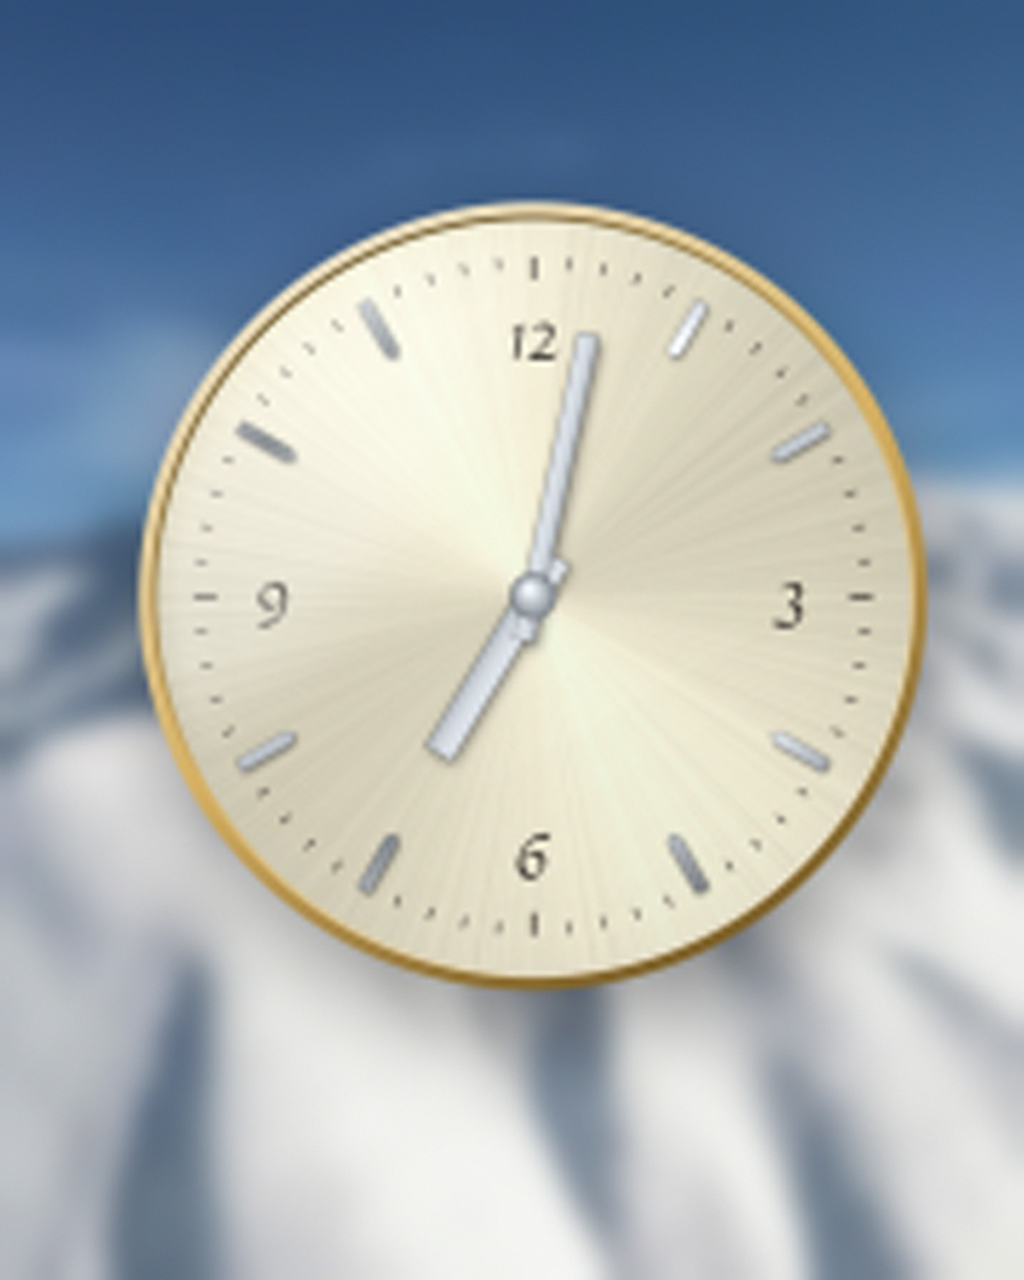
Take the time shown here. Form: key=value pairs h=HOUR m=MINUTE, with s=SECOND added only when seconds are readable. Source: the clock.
h=7 m=2
